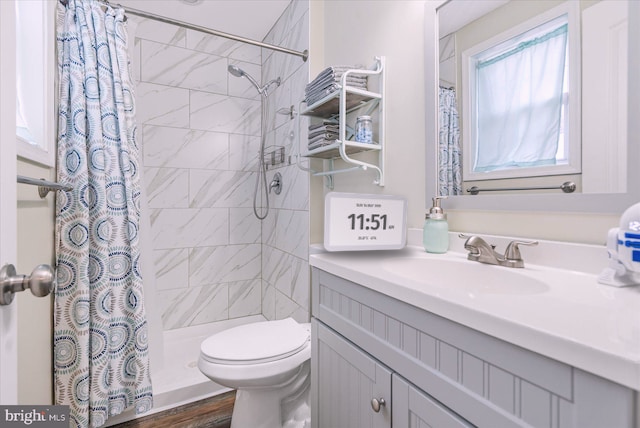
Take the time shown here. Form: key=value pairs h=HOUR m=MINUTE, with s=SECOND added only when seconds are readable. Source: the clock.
h=11 m=51
